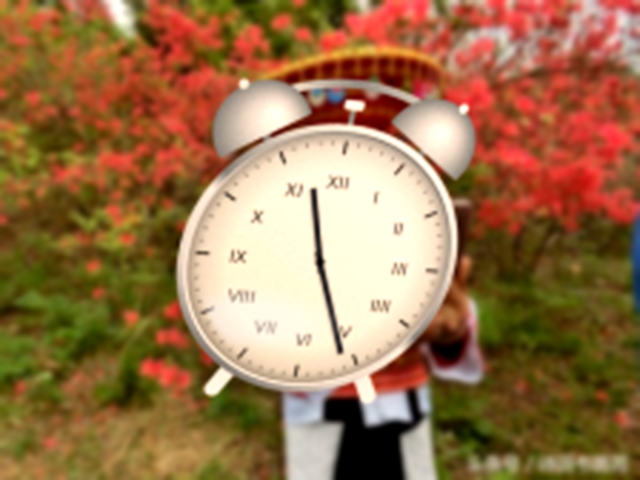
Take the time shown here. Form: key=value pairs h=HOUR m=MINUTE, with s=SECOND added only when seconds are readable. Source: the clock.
h=11 m=26
